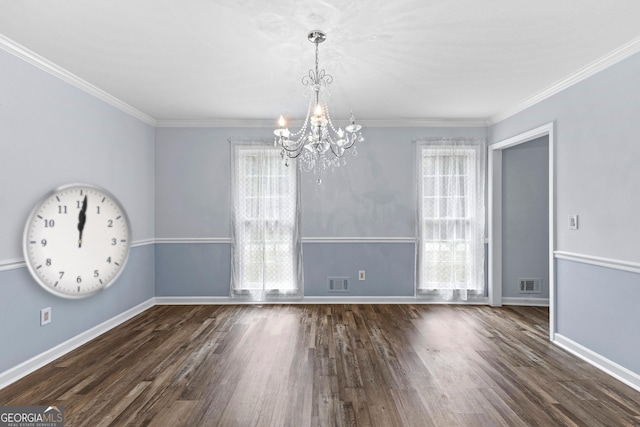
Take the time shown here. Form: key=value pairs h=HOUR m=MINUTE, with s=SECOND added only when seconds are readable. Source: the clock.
h=12 m=1
